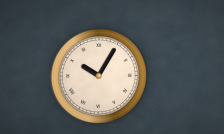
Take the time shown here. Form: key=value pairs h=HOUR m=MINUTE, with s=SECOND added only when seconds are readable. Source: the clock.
h=10 m=5
